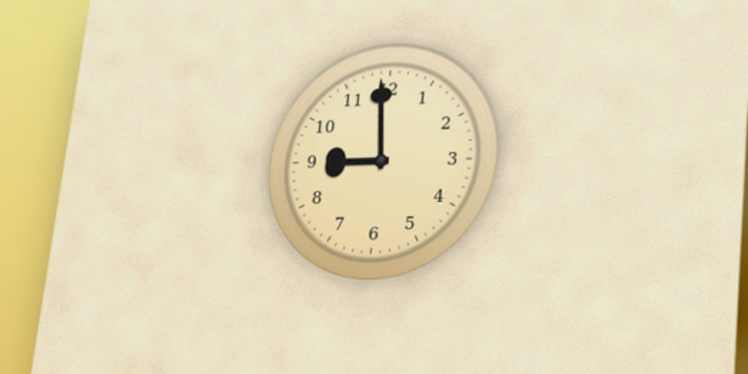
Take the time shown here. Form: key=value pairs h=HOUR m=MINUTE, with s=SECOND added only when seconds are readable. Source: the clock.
h=8 m=59
